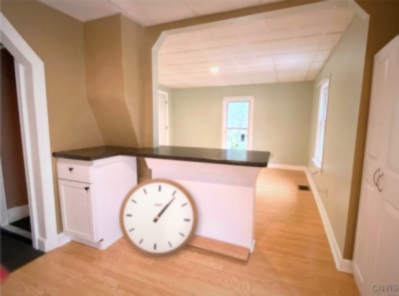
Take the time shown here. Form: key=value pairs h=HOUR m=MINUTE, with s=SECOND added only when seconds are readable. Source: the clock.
h=1 m=6
